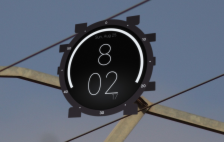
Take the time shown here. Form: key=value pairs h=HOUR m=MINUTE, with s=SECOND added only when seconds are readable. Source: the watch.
h=8 m=2
